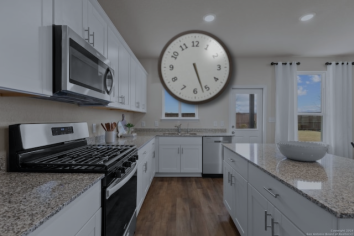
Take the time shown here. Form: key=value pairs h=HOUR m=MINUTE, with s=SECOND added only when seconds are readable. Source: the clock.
h=5 m=27
